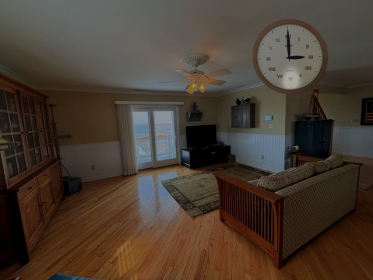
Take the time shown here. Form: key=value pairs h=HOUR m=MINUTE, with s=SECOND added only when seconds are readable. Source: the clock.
h=3 m=0
